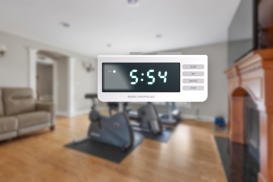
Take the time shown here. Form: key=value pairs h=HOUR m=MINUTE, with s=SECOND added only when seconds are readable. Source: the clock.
h=5 m=54
